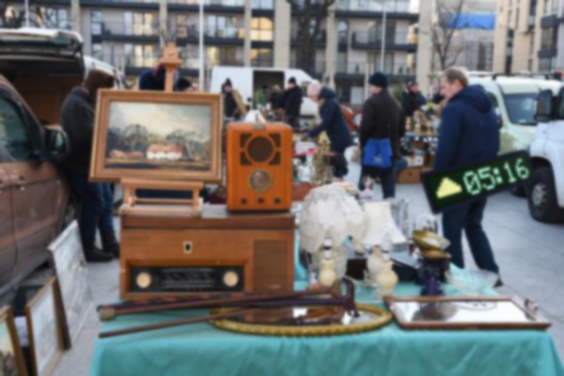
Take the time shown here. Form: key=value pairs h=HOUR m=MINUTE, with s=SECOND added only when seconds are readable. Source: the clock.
h=5 m=16
